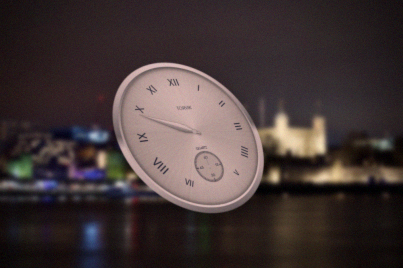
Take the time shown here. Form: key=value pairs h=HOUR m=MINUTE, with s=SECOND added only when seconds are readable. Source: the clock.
h=9 m=49
